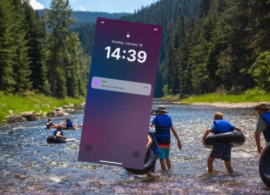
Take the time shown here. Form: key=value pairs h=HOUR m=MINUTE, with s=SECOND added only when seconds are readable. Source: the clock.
h=14 m=39
